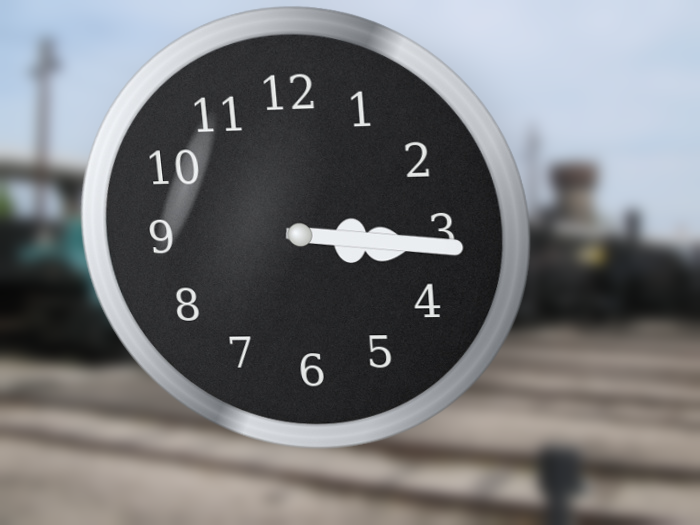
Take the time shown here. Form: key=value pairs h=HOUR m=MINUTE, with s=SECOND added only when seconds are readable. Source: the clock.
h=3 m=16
